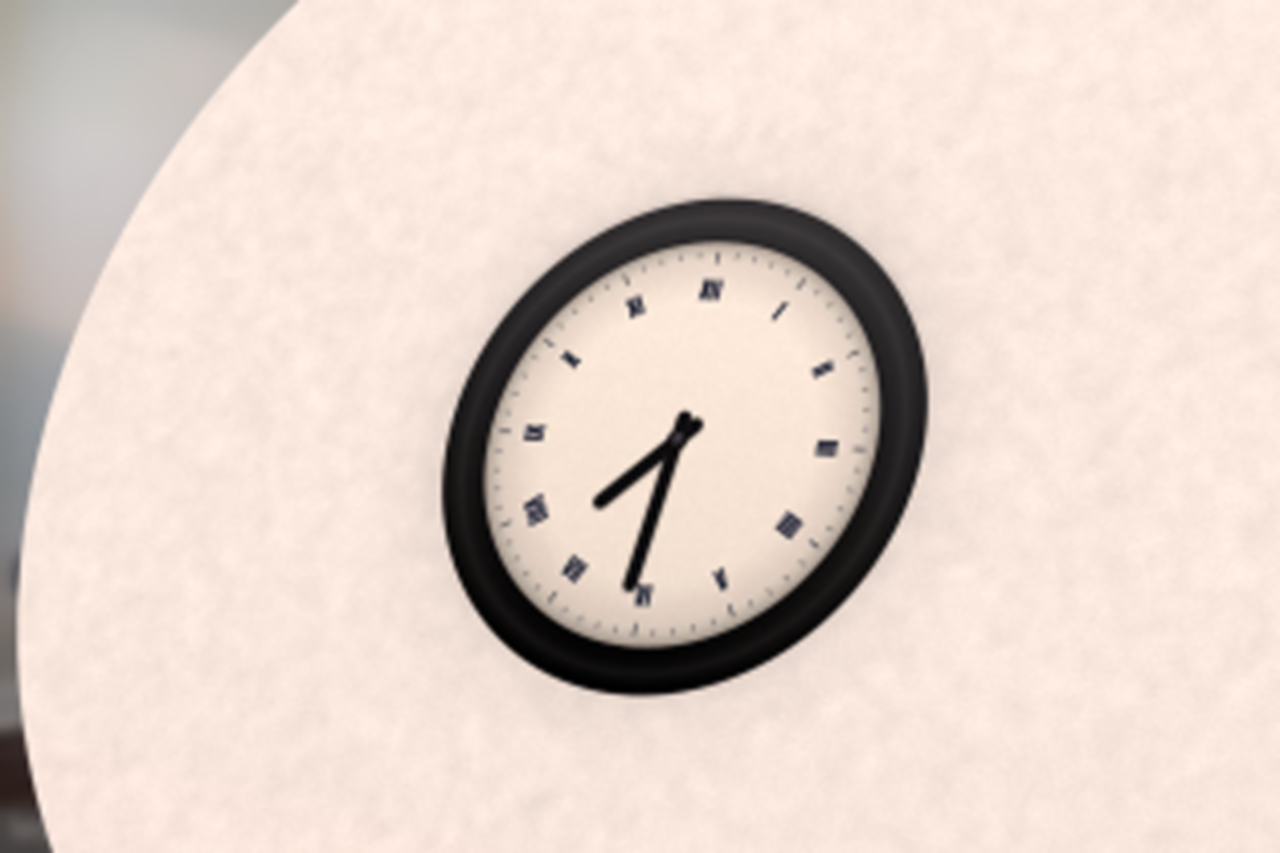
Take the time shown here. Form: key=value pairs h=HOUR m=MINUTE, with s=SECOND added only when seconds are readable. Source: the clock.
h=7 m=31
